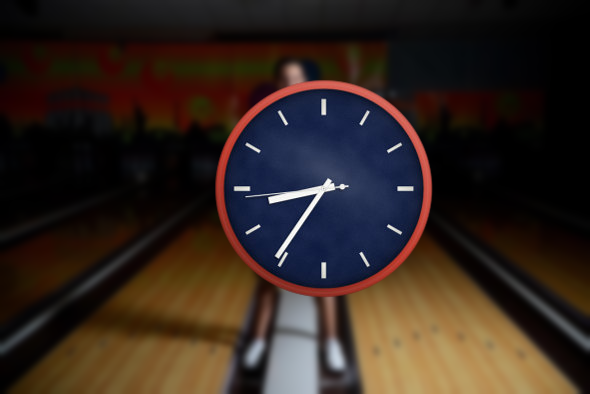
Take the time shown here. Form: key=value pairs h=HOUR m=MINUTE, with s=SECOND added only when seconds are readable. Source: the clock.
h=8 m=35 s=44
